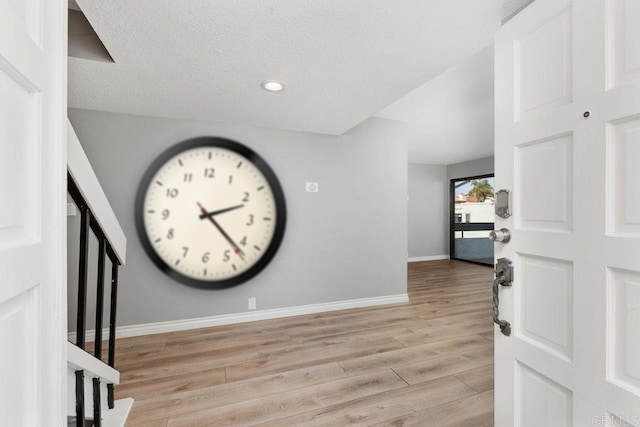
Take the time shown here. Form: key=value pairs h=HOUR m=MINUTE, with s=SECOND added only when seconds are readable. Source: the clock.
h=2 m=22 s=23
